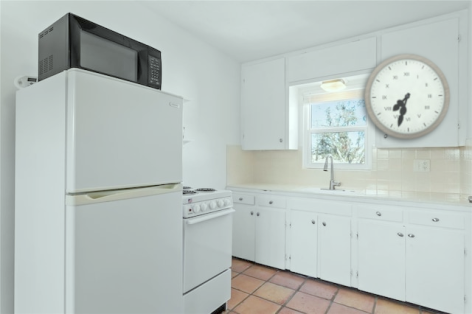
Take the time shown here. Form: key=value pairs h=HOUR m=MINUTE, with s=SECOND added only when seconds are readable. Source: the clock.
h=7 m=33
